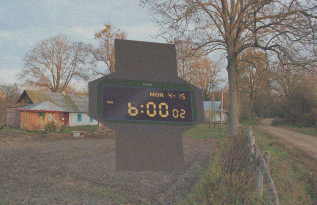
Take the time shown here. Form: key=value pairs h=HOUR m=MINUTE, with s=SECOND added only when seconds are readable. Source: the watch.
h=6 m=0 s=2
